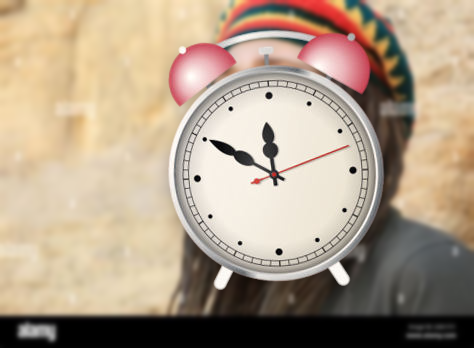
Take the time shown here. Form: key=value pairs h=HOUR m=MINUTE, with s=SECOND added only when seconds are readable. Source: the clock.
h=11 m=50 s=12
